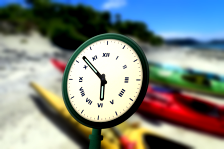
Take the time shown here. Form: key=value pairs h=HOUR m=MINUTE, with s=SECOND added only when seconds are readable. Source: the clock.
h=5 m=52
